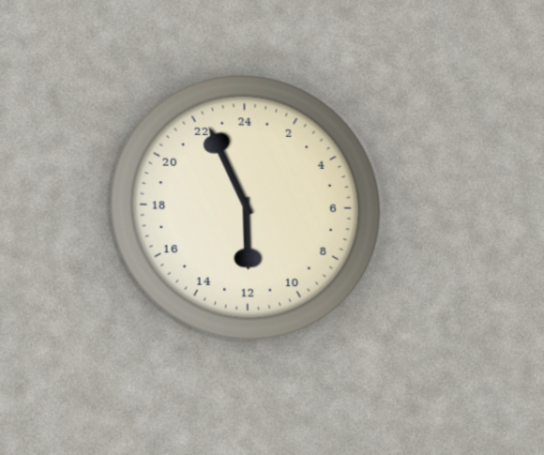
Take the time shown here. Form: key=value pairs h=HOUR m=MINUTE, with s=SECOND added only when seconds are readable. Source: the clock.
h=11 m=56
